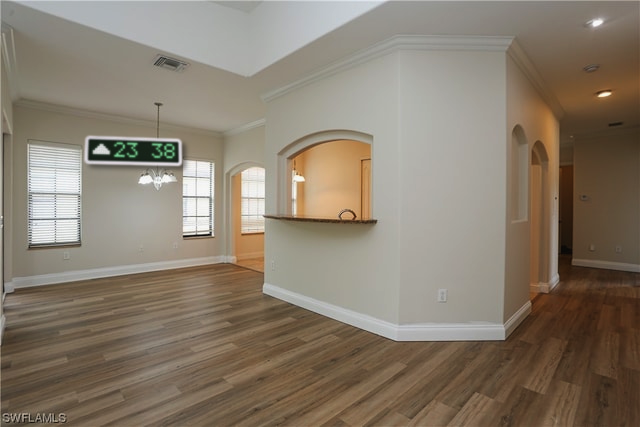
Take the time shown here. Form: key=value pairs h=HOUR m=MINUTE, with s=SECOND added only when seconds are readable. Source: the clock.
h=23 m=38
